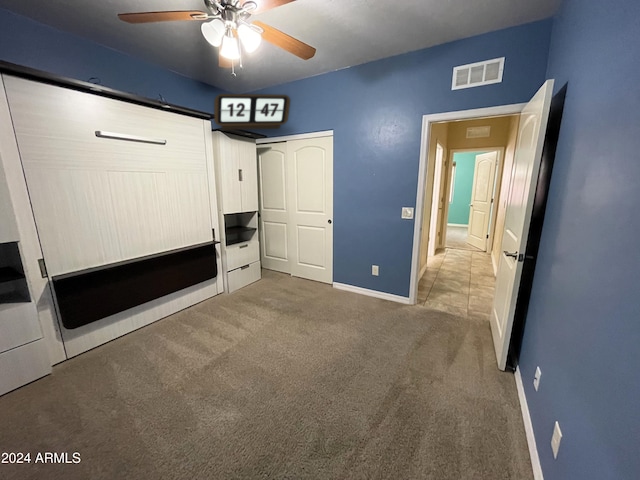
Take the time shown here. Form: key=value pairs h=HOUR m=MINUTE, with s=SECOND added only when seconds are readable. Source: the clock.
h=12 m=47
